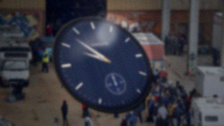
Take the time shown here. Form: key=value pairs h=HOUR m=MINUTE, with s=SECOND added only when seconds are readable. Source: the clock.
h=9 m=53
